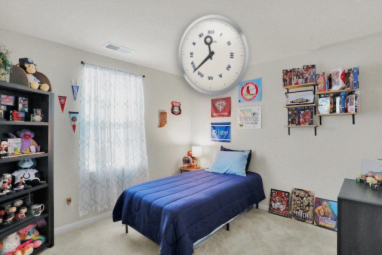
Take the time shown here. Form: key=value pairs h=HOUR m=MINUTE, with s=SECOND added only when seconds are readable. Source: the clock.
h=11 m=38
